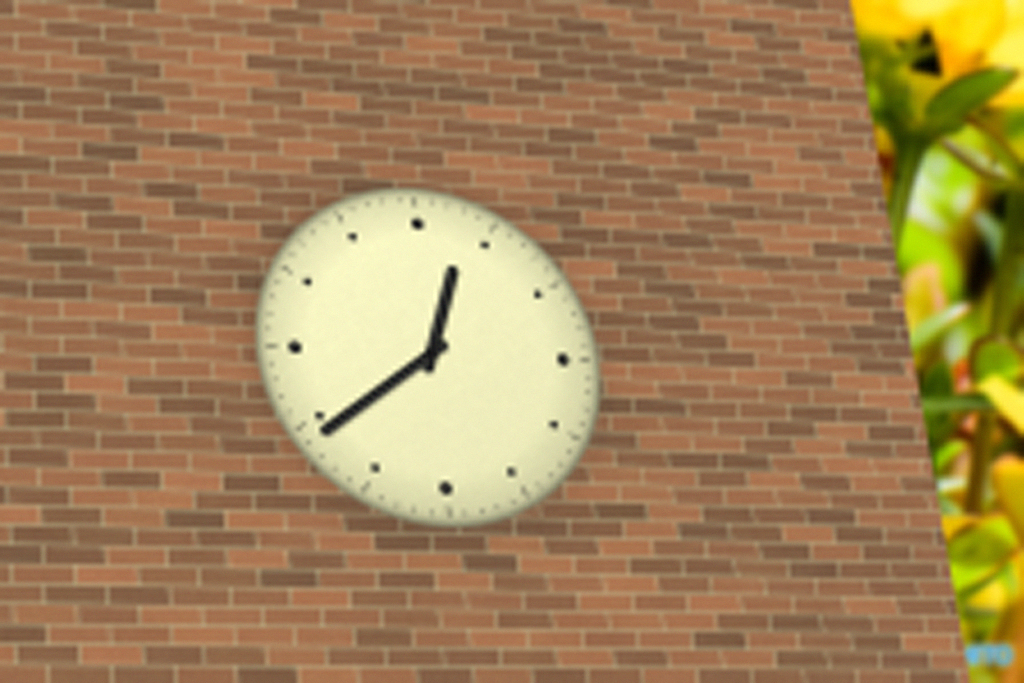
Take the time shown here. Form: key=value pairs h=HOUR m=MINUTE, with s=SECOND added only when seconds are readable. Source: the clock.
h=12 m=39
